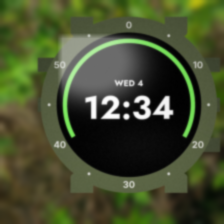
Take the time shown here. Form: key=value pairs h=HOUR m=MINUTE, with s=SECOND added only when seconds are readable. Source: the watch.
h=12 m=34
